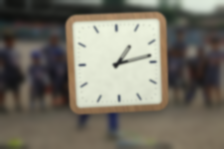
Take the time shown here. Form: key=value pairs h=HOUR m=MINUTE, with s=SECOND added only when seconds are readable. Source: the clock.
h=1 m=13
